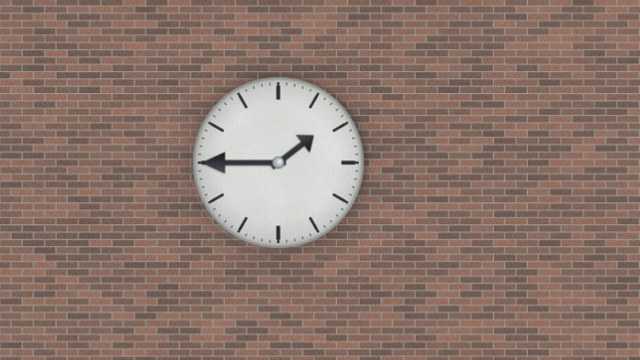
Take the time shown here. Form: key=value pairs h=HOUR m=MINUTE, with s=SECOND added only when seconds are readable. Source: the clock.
h=1 m=45
